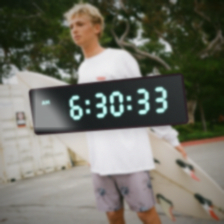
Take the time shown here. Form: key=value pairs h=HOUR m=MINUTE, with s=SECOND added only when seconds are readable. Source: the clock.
h=6 m=30 s=33
